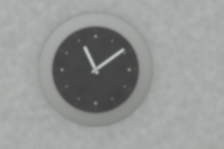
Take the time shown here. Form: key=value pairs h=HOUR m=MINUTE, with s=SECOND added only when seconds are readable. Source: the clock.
h=11 m=9
